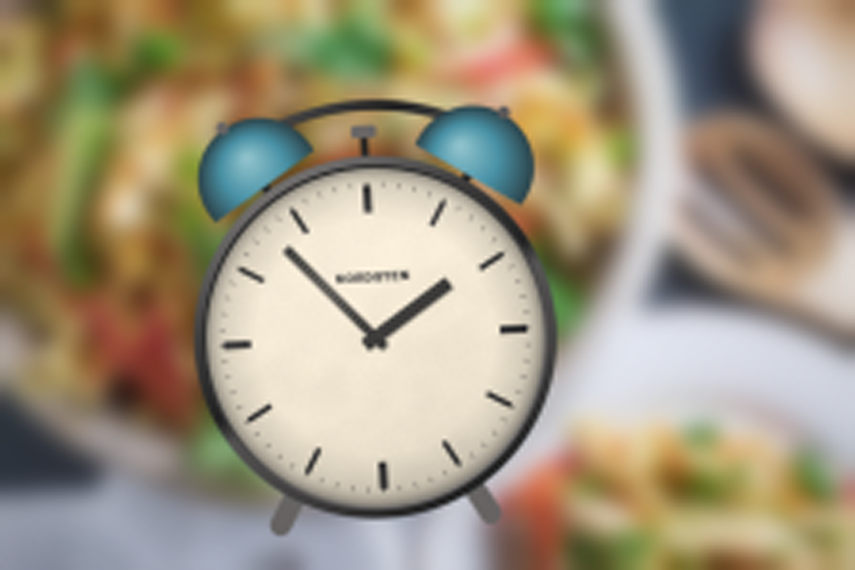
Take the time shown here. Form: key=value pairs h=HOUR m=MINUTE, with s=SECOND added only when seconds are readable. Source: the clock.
h=1 m=53
